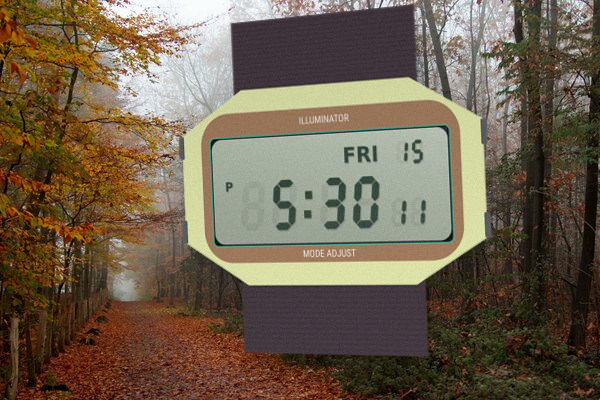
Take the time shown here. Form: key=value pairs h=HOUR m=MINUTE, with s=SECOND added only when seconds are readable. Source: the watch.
h=5 m=30 s=11
